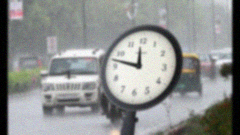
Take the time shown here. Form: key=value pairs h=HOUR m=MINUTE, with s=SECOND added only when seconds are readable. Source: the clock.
h=11 m=47
